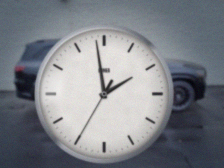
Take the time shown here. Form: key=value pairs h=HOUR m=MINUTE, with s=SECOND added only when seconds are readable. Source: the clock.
h=1 m=58 s=35
